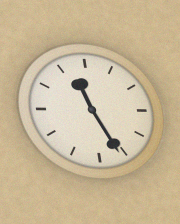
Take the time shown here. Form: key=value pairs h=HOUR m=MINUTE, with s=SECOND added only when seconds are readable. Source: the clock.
h=11 m=26
